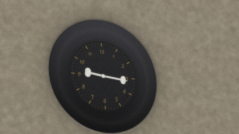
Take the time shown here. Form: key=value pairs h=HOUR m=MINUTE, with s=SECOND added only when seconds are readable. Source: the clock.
h=9 m=16
